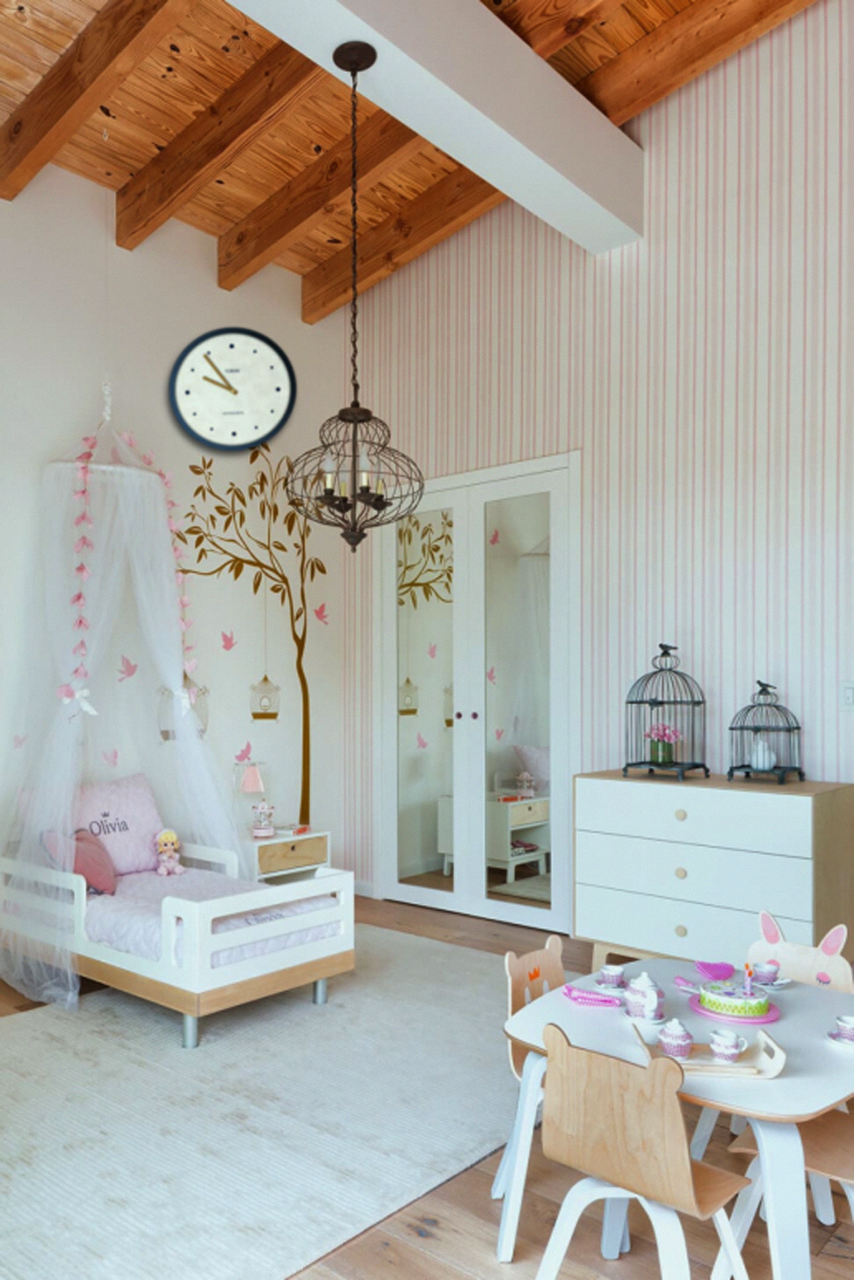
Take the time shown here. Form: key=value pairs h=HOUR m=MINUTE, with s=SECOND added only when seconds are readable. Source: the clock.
h=9 m=54
